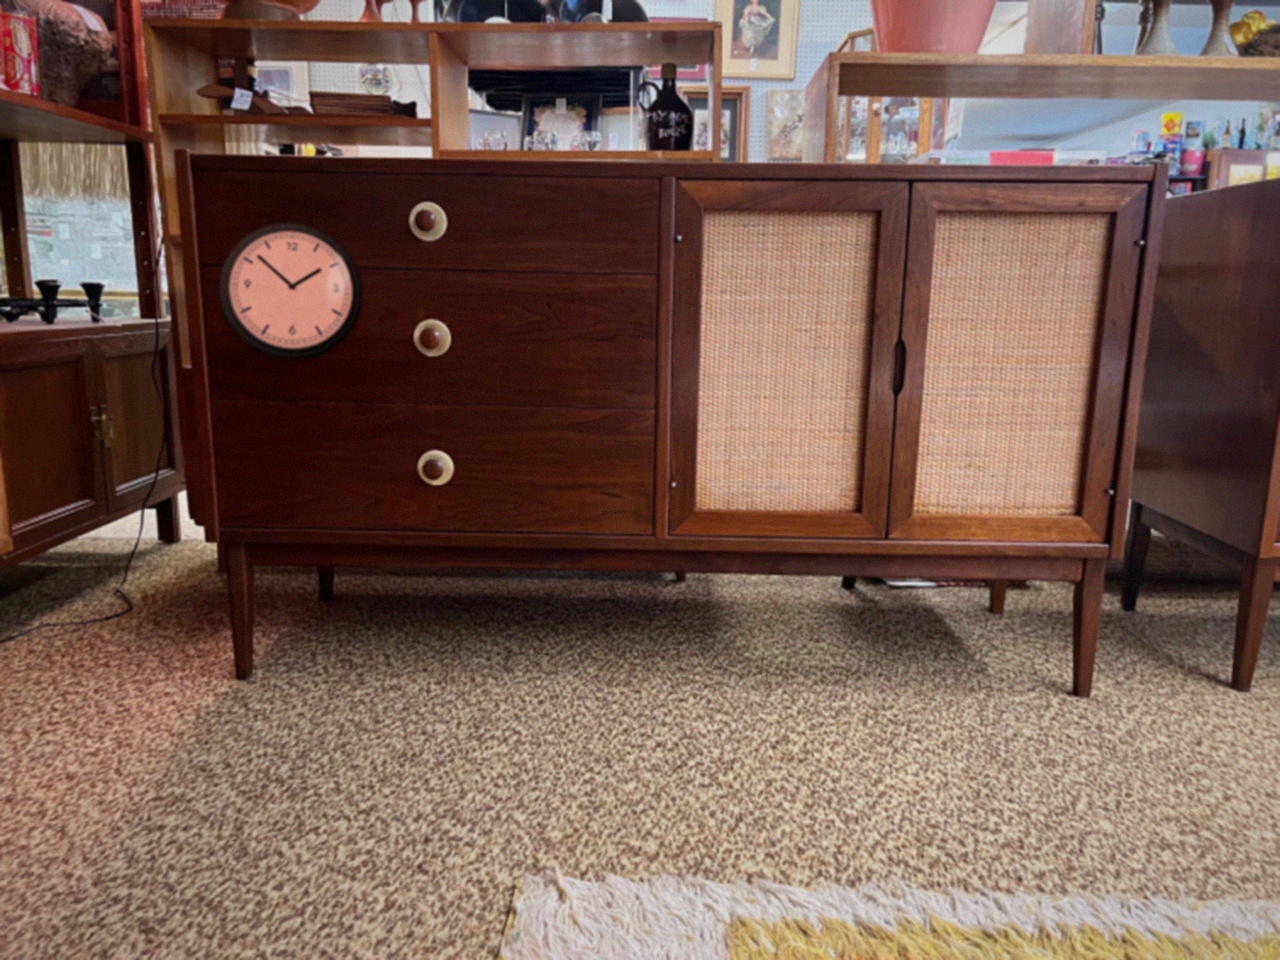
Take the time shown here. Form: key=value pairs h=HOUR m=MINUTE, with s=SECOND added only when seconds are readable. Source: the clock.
h=1 m=52
